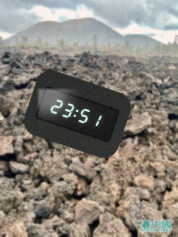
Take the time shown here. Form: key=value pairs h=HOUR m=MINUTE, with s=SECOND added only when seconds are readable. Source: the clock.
h=23 m=51
